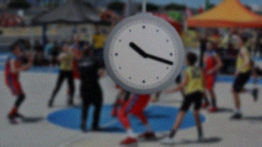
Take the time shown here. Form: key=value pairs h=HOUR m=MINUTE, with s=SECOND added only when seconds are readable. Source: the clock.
h=10 m=18
